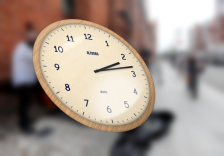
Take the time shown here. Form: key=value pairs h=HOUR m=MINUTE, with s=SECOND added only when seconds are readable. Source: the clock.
h=2 m=13
